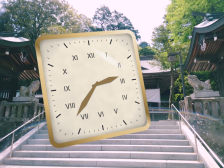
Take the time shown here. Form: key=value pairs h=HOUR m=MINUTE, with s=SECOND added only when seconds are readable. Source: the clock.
h=2 m=37
